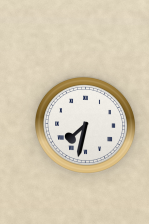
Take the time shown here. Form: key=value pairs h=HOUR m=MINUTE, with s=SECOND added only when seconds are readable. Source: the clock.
h=7 m=32
